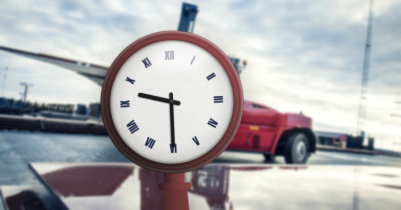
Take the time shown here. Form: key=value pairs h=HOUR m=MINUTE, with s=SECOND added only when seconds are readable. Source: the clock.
h=9 m=30
